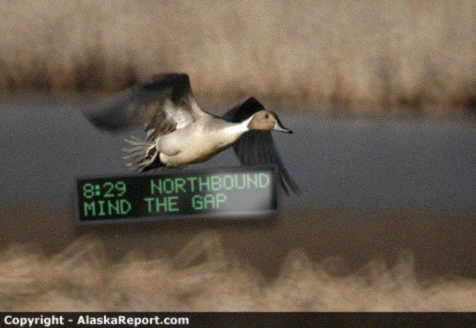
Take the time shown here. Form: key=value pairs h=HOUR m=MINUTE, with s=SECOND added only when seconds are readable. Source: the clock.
h=8 m=29
